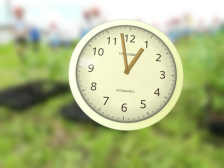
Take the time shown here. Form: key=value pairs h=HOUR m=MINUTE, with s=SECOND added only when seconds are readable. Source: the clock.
h=12 m=58
